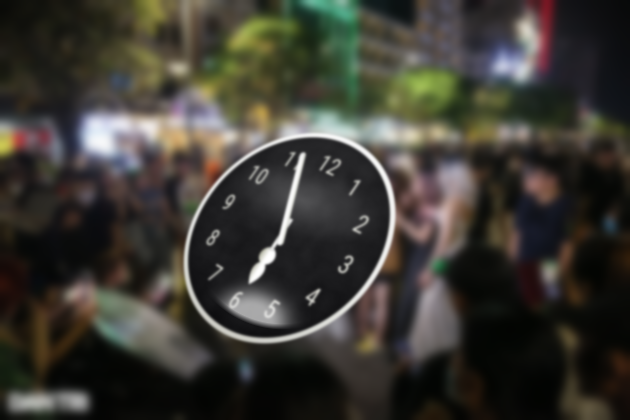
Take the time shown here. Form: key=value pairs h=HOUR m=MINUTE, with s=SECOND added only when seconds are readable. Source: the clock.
h=5 m=56
